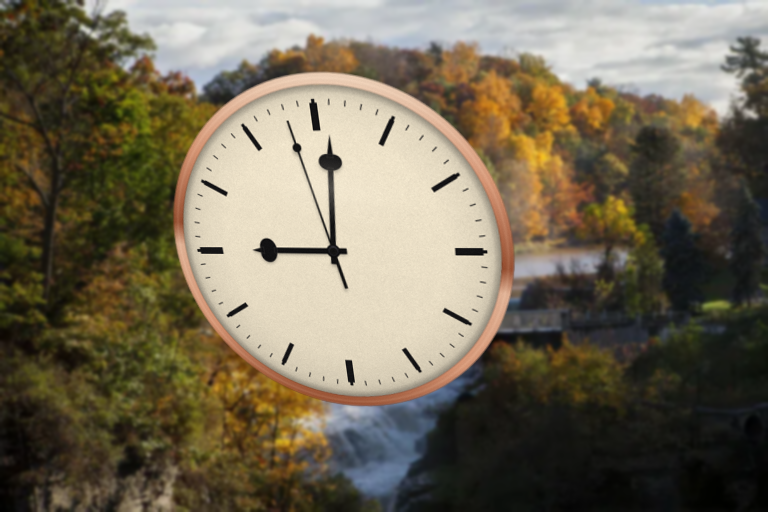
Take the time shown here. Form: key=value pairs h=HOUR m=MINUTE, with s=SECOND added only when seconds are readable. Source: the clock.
h=9 m=0 s=58
